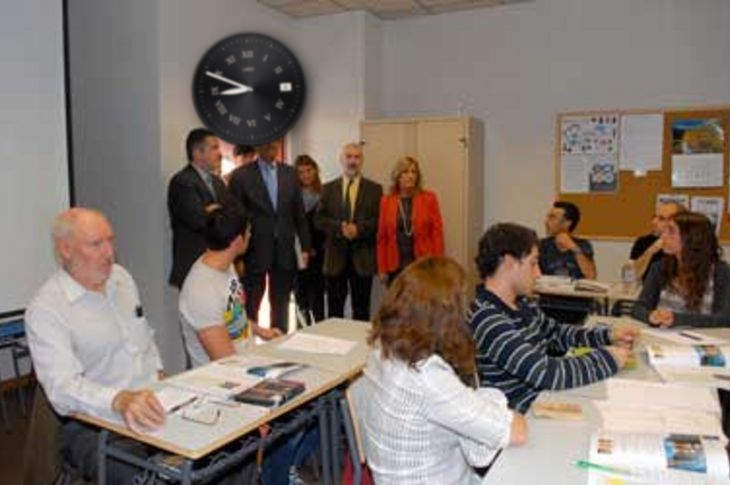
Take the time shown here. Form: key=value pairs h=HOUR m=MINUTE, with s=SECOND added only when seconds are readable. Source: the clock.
h=8 m=49
